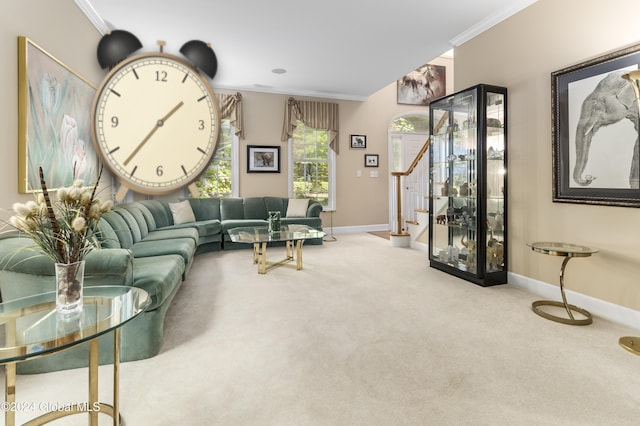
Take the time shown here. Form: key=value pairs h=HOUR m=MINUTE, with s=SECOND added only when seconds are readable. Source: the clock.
h=1 m=37
